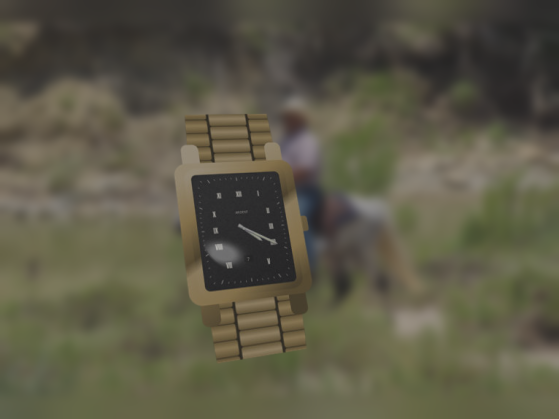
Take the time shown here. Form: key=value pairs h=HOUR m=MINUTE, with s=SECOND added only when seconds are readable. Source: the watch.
h=4 m=20
